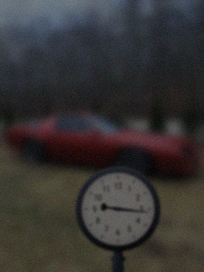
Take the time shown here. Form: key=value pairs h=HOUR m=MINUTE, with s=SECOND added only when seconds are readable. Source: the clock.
h=9 m=16
